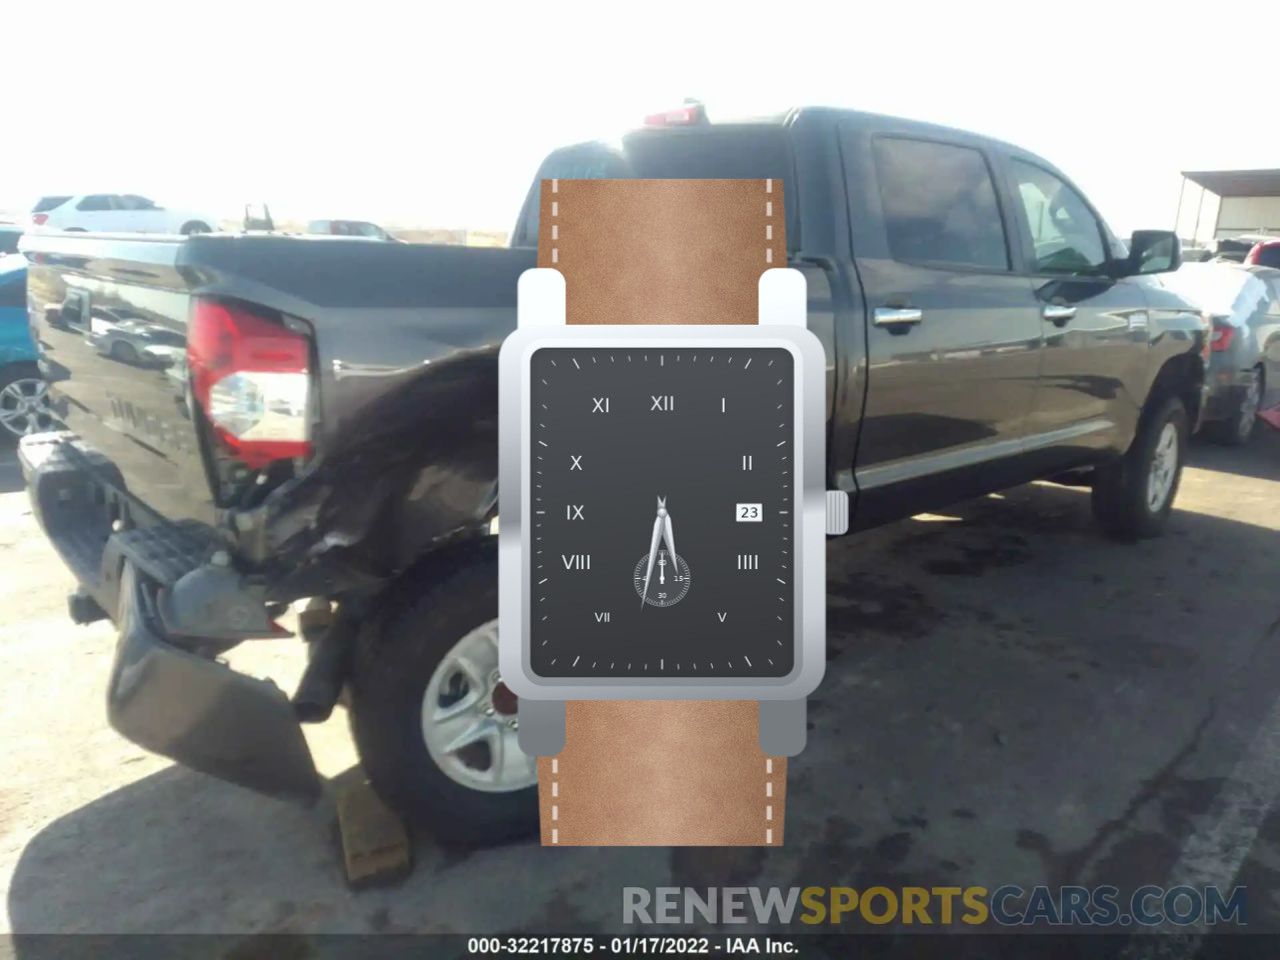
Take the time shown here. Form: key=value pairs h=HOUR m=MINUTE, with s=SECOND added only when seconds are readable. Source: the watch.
h=5 m=32
